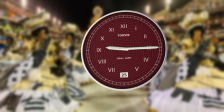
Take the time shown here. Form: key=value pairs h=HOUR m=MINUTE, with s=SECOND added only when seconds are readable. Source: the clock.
h=9 m=15
